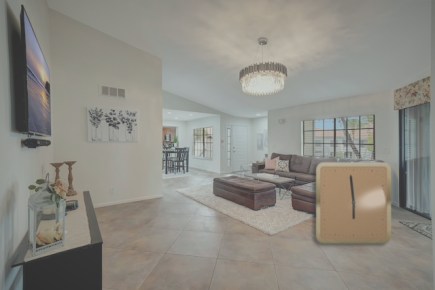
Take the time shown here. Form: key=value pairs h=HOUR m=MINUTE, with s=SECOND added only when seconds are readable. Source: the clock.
h=5 m=59
